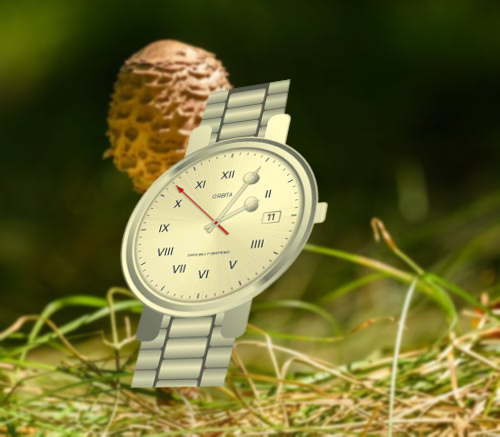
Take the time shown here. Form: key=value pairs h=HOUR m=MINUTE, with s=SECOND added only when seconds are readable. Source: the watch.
h=2 m=4 s=52
